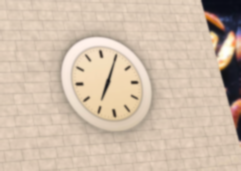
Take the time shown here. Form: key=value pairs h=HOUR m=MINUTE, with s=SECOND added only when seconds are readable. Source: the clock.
h=7 m=5
